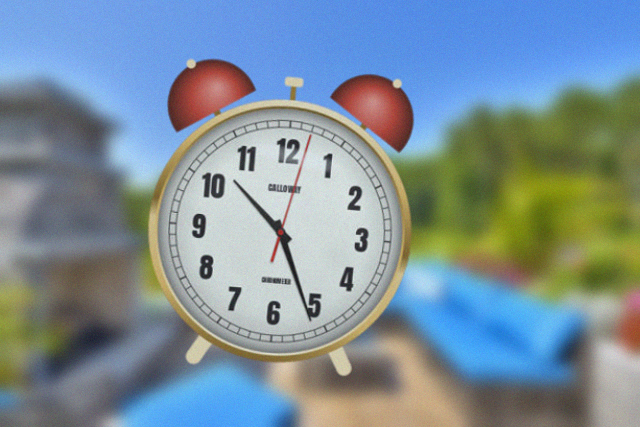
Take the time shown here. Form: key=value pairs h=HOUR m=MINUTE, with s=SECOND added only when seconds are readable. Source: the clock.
h=10 m=26 s=2
